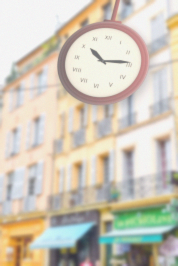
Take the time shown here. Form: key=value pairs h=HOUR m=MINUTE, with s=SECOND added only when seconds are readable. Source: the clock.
h=10 m=14
